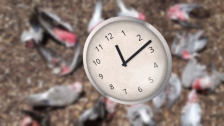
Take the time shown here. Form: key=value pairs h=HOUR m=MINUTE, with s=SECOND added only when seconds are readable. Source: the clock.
h=12 m=13
